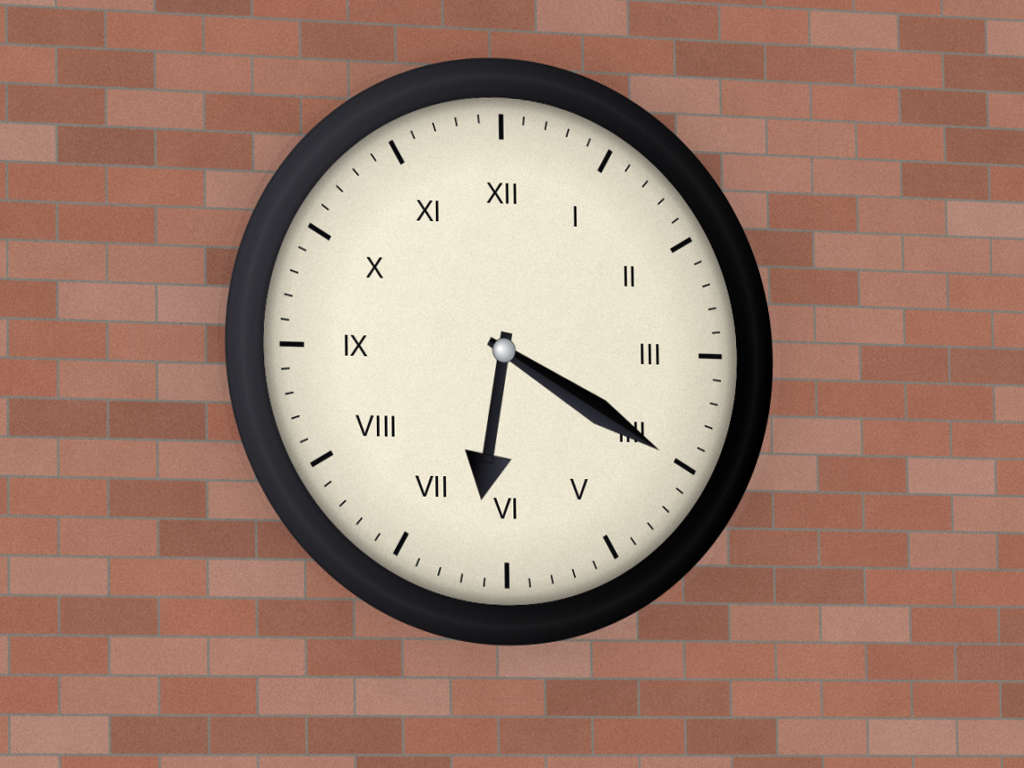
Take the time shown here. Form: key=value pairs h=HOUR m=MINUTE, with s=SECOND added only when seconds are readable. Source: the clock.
h=6 m=20
